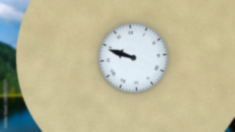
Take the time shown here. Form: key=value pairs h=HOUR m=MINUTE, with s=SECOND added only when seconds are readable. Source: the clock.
h=9 m=49
